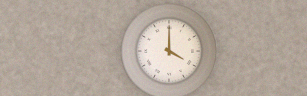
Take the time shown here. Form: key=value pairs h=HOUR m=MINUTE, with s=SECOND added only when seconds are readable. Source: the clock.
h=4 m=0
